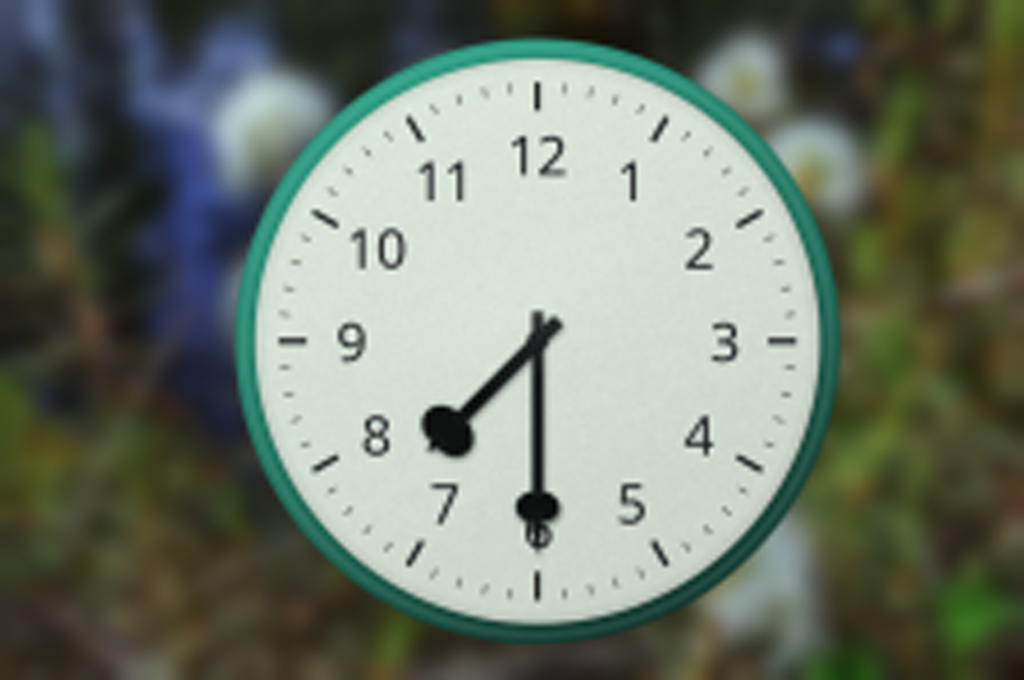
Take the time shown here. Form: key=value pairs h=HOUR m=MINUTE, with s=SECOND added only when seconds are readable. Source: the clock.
h=7 m=30
